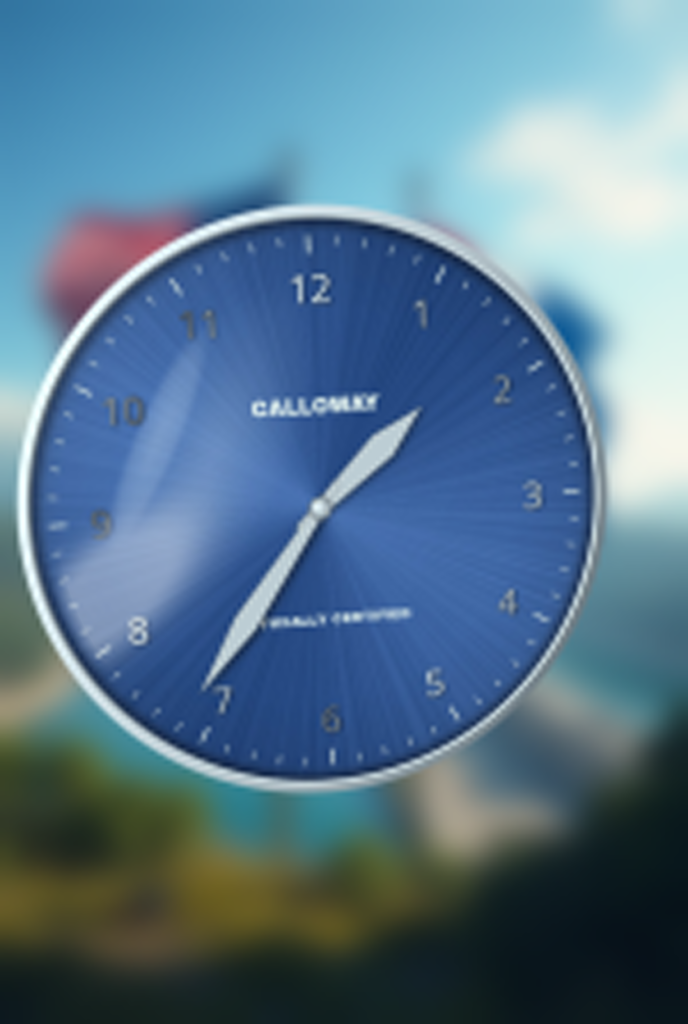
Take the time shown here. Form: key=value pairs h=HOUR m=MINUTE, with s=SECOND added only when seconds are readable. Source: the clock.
h=1 m=36
